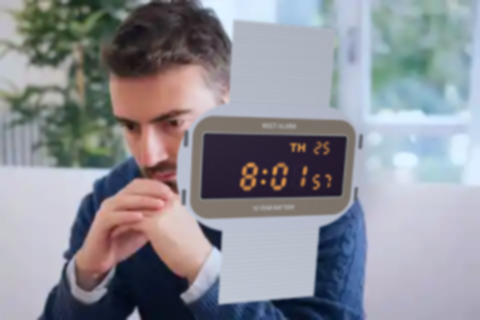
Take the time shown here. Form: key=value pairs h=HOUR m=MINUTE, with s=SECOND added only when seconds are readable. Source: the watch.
h=8 m=1 s=57
